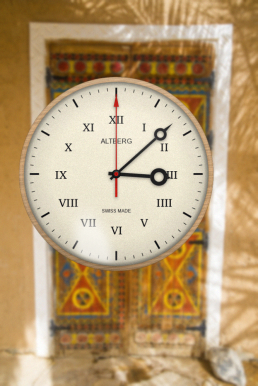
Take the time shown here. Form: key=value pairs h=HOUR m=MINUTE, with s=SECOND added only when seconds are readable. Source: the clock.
h=3 m=8 s=0
